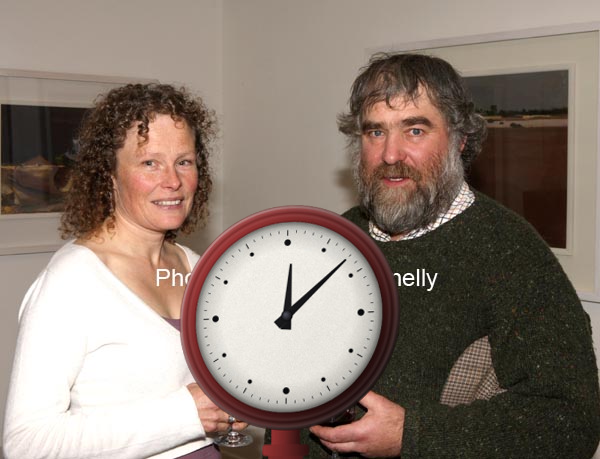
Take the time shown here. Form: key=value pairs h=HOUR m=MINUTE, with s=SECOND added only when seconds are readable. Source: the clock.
h=12 m=8
